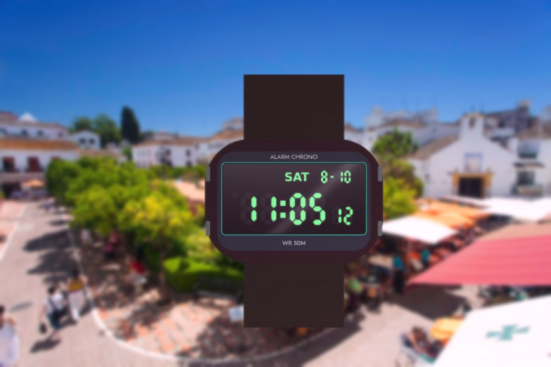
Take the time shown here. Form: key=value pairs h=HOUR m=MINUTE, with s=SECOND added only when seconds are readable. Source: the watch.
h=11 m=5 s=12
